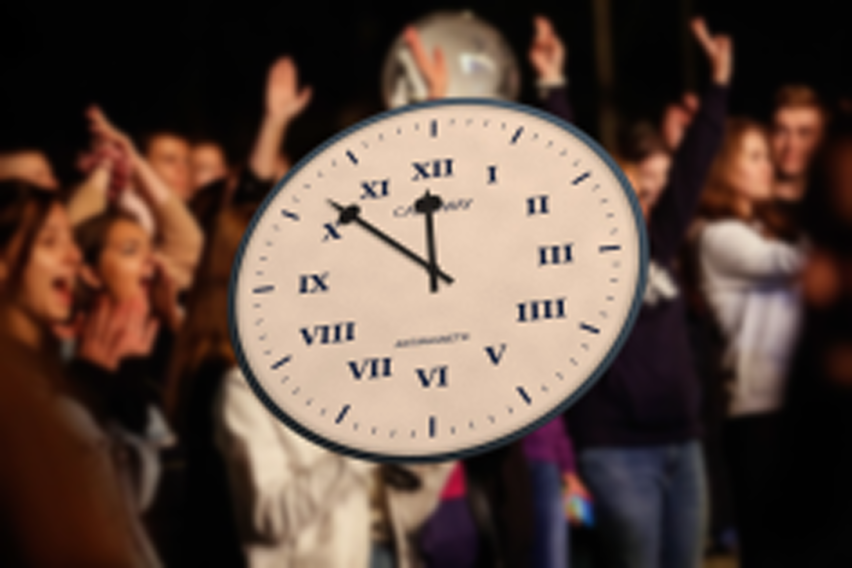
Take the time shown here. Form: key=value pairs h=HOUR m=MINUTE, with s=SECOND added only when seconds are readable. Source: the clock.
h=11 m=52
